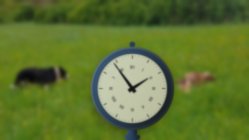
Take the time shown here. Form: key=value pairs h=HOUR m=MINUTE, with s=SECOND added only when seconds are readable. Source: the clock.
h=1 m=54
